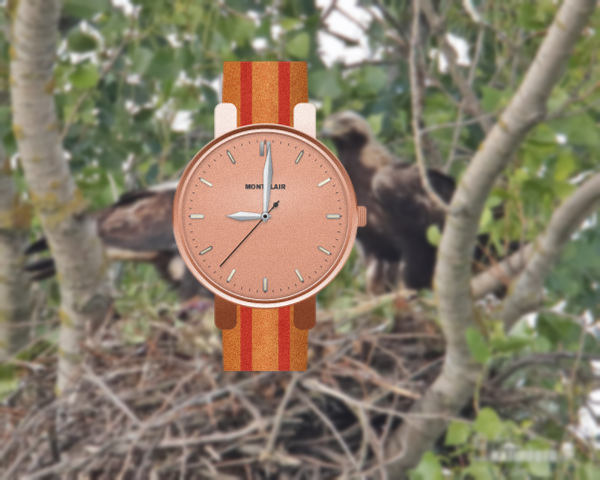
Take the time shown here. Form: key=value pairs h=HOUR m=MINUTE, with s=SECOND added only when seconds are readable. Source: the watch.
h=9 m=0 s=37
